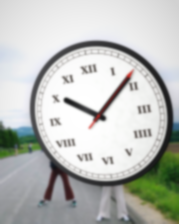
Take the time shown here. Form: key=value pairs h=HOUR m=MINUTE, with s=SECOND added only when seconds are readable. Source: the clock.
h=10 m=8 s=8
